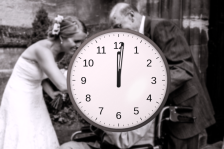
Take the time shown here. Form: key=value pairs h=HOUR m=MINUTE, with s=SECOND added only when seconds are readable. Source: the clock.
h=12 m=1
